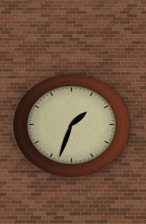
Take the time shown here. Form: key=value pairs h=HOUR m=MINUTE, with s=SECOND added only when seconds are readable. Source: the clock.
h=1 m=33
